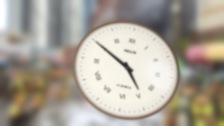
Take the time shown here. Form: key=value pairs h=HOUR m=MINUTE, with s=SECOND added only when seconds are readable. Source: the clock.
h=4 m=50
